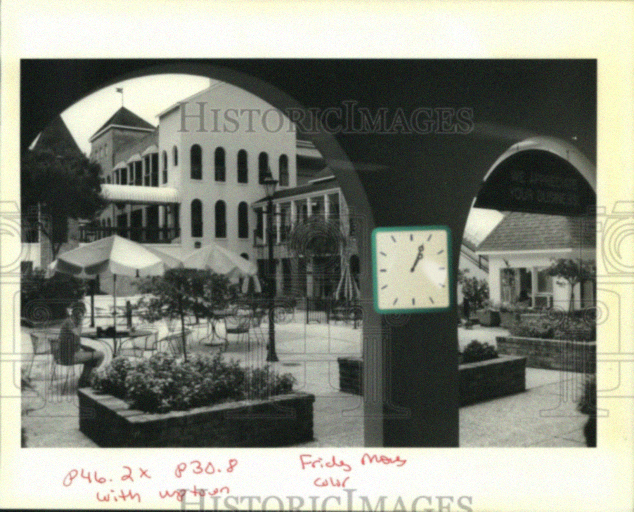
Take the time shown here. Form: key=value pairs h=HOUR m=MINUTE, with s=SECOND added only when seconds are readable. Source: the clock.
h=1 m=4
